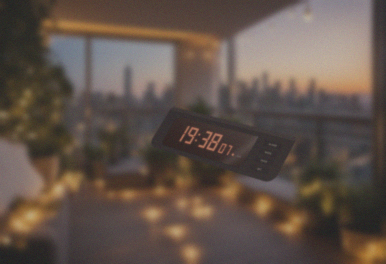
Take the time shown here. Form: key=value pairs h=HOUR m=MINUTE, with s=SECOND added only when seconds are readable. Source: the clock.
h=19 m=38 s=7
